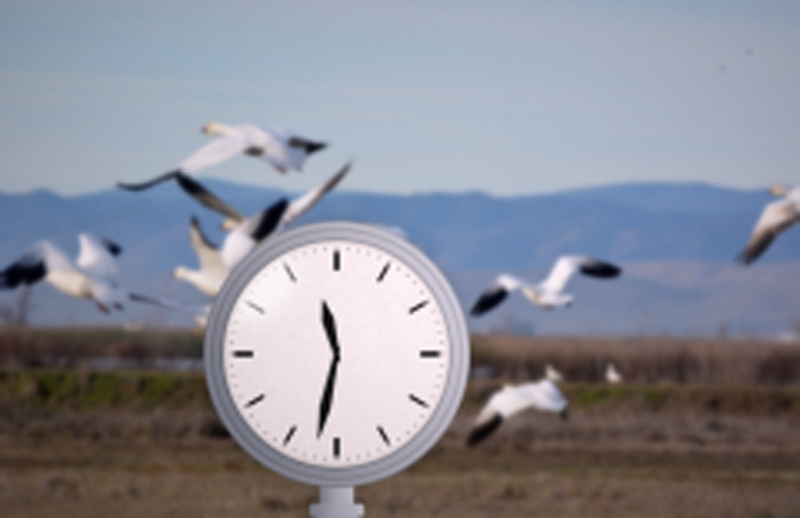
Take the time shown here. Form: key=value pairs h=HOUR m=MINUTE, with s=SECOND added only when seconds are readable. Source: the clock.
h=11 m=32
